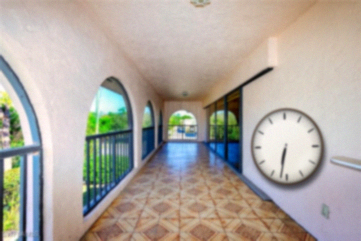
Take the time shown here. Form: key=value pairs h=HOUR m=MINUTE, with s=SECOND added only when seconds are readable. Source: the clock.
h=6 m=32
